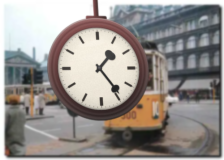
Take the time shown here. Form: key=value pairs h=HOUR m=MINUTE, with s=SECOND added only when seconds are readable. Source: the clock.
h=1 m=24
